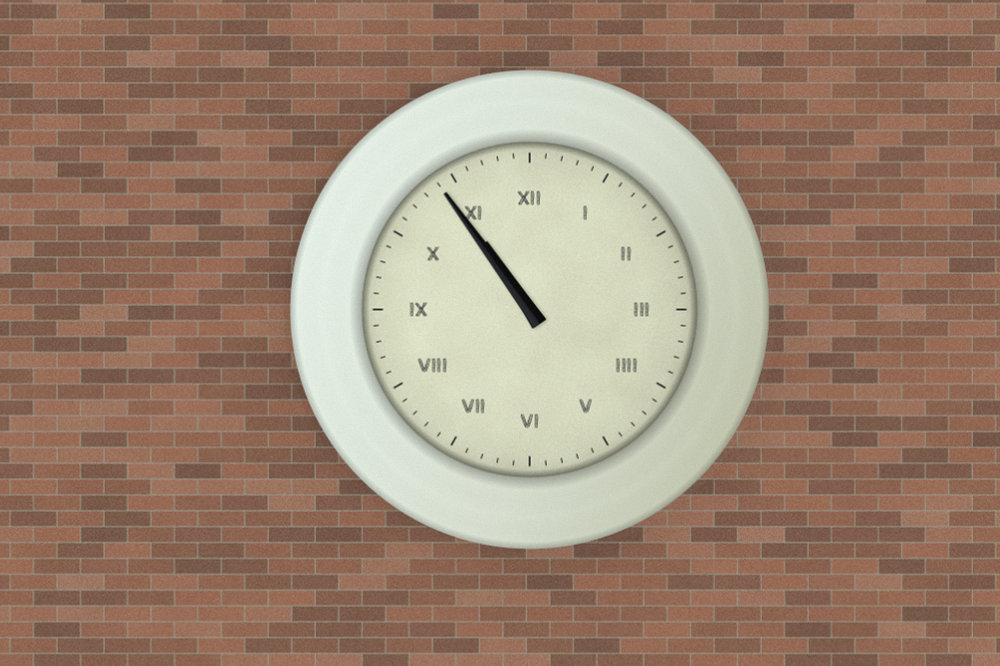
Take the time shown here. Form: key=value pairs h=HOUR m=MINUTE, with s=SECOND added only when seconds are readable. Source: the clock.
h=10 m=54
